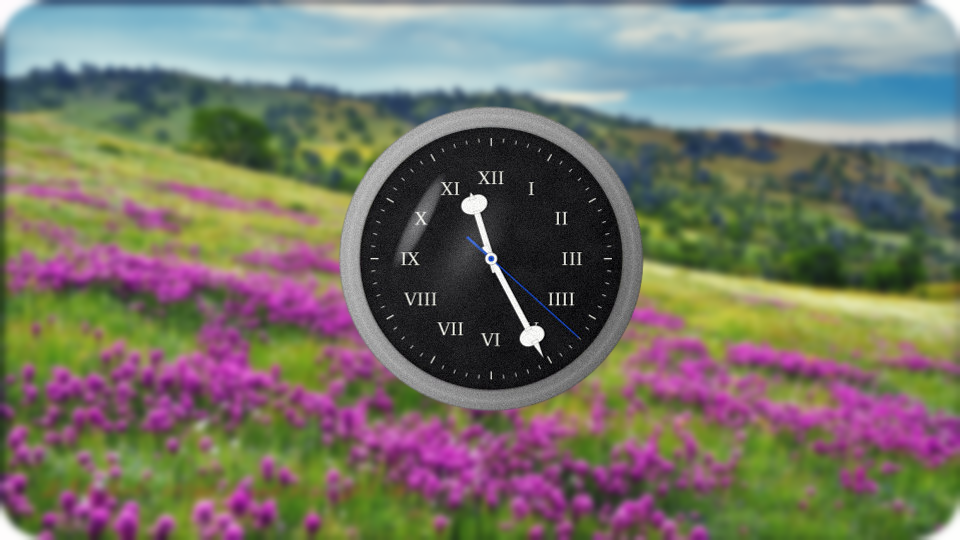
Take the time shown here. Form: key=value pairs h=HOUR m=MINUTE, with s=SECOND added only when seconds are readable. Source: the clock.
h=11 m=25 s=22
